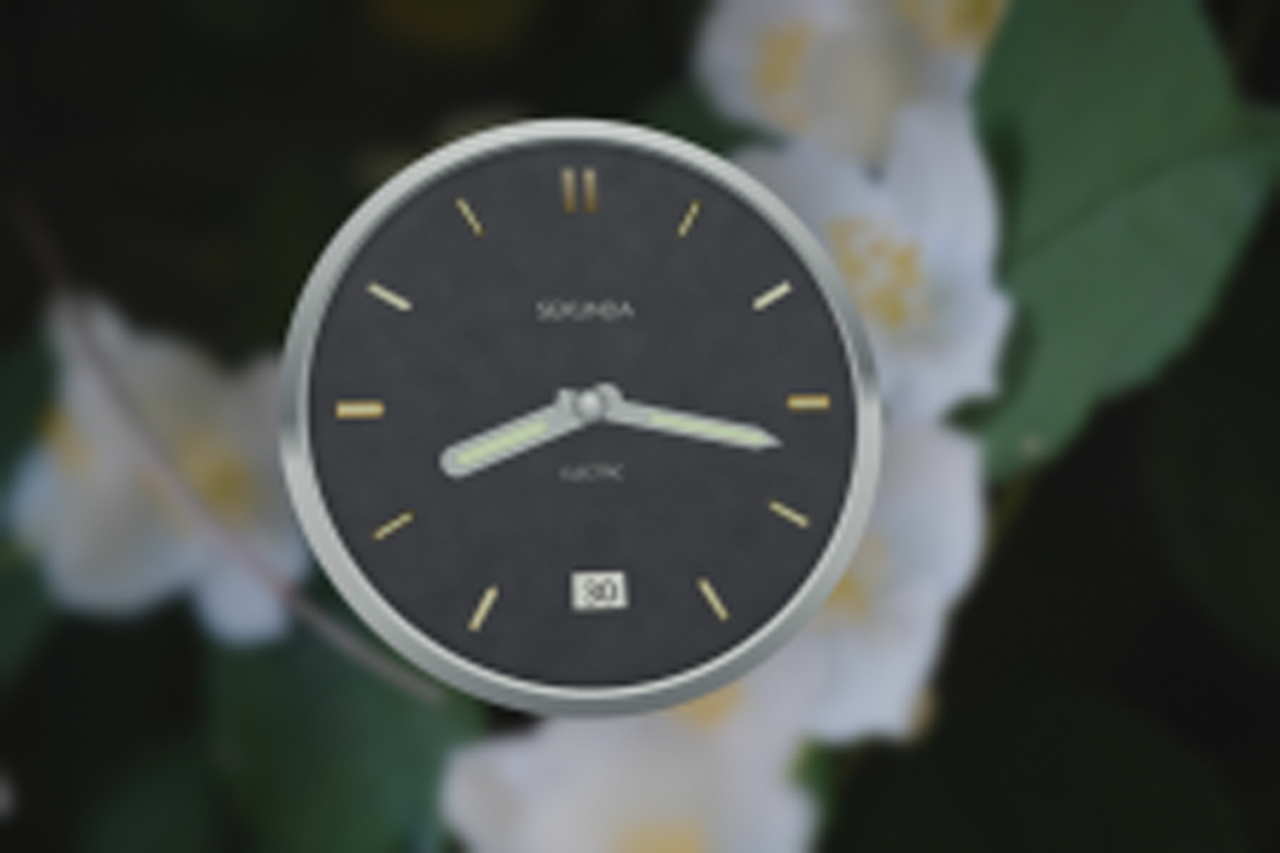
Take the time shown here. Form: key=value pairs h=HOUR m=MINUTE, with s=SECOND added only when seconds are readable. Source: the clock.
h=8 m=17
